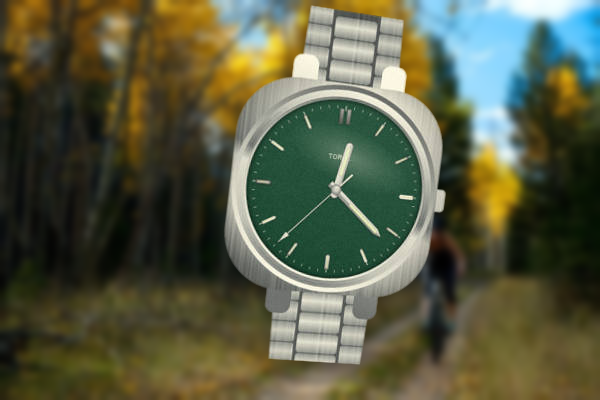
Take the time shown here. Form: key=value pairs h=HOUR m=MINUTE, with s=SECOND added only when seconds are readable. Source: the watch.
h=12 m=21 s=37
